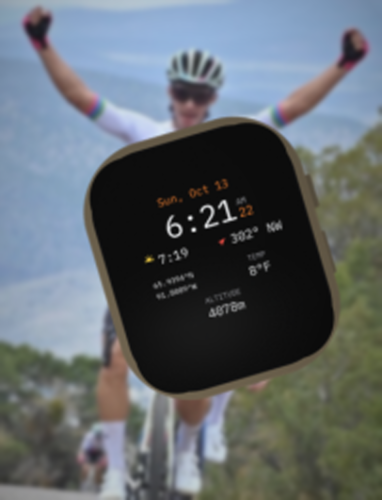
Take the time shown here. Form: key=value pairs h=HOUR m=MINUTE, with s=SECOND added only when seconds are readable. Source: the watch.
h=6 m=21
